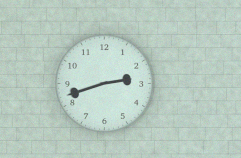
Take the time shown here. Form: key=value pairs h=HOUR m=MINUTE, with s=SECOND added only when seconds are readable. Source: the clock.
h=2 m=42
